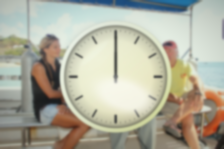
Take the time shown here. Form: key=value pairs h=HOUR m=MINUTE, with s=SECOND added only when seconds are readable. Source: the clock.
h=12 m=0
